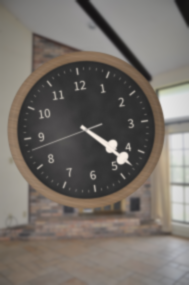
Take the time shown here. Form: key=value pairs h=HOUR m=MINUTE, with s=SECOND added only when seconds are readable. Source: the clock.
h=4 m=22 s=43
